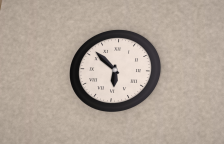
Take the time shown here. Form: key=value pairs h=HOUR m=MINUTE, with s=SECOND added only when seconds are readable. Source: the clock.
h=5 m=52
